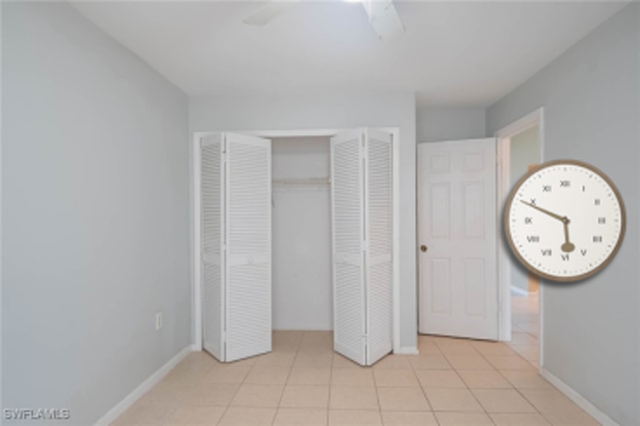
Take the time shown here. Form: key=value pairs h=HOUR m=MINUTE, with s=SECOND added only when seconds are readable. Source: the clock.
h=5 m=49
